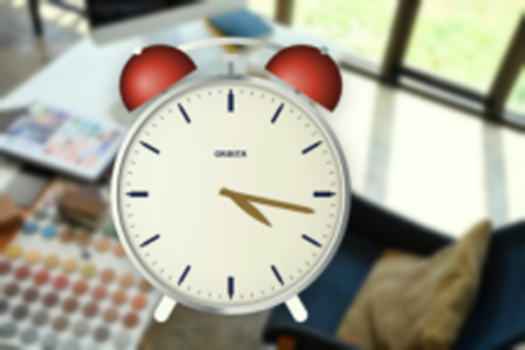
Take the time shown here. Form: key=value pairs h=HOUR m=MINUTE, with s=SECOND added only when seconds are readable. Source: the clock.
h=4 m=17
